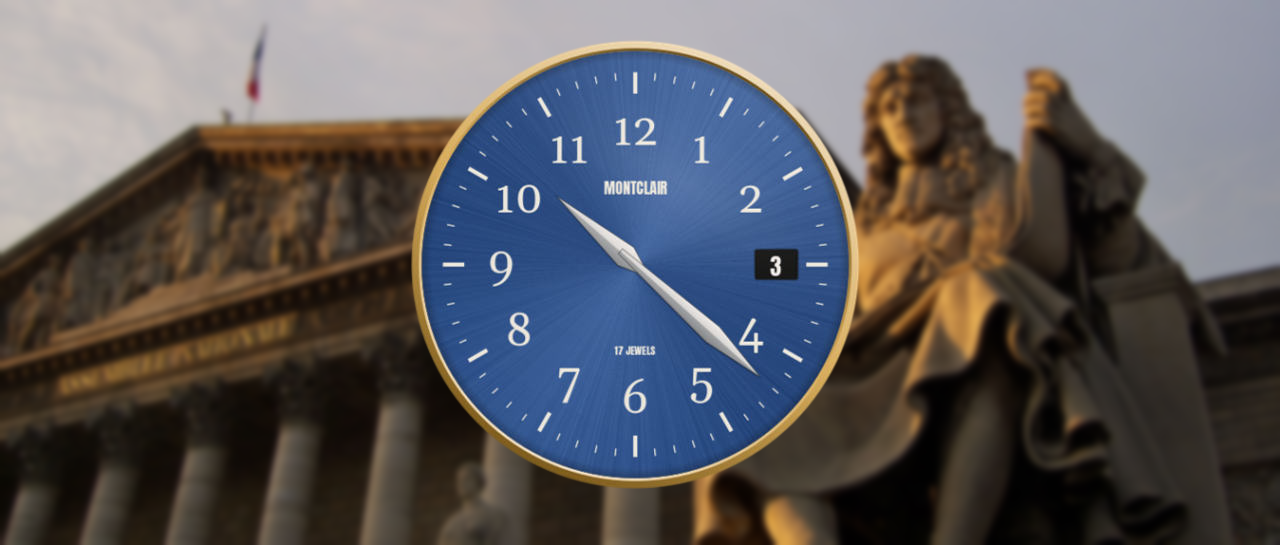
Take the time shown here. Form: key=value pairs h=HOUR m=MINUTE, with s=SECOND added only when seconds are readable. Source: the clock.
h=10 m=22
